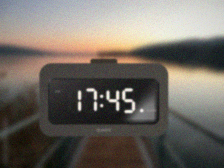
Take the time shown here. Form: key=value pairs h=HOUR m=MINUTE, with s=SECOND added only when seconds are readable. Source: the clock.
h=17 m=45
